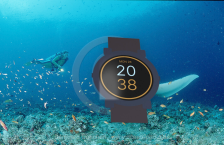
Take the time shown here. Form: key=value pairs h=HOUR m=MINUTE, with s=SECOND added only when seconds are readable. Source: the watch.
h=20 m=38
